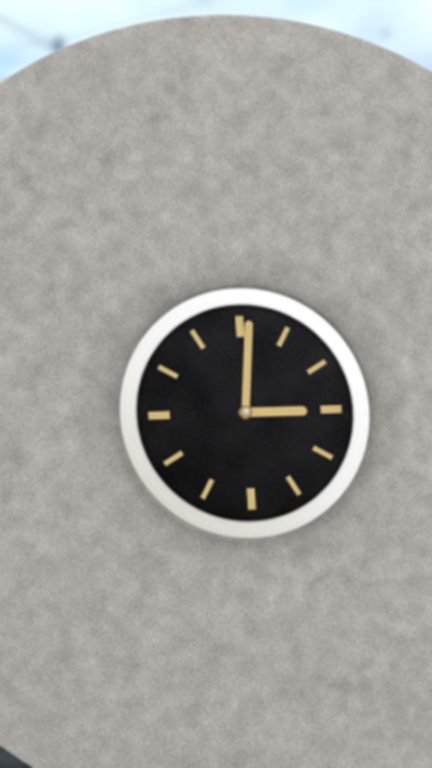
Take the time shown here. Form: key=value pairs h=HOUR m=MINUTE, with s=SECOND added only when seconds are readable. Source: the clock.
h=3 m=1
